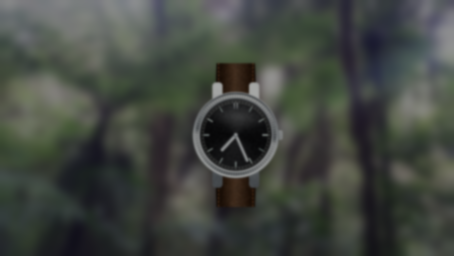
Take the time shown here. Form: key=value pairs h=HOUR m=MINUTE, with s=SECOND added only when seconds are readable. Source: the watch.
h=7 m=26
